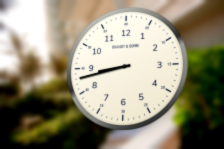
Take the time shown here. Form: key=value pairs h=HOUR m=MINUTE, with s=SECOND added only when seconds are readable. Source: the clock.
h=8 m=43
